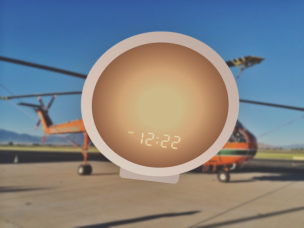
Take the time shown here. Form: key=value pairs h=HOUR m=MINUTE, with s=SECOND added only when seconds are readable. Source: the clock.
h=12 m=22
